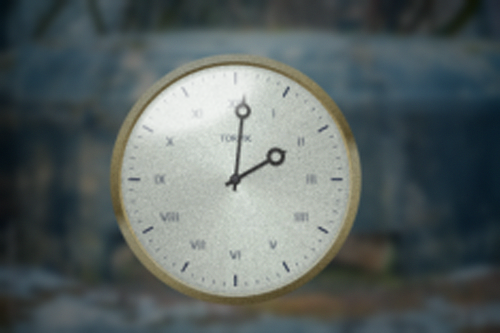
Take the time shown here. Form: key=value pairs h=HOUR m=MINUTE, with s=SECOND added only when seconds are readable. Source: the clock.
h=2 m=1
